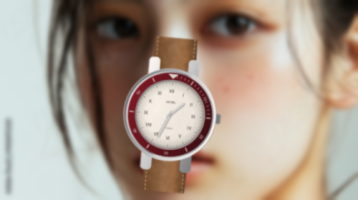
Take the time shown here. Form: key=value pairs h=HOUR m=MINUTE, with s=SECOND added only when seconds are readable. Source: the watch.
h=1 m=34
